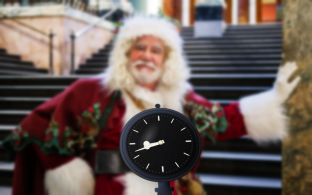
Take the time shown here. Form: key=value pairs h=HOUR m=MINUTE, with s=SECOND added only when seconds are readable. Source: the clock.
h=8 m=42
